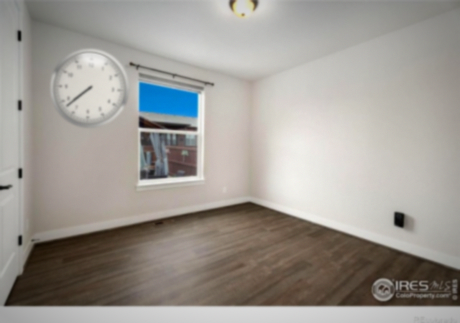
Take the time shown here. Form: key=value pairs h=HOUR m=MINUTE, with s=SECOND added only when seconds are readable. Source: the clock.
h=7 m=38
